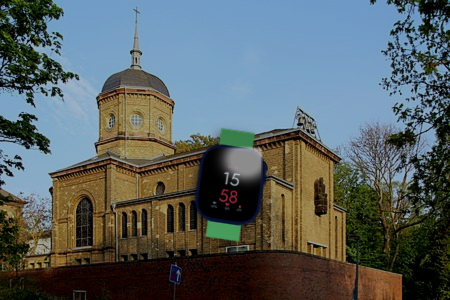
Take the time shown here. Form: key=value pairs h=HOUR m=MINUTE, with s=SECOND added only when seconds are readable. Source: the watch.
h=15 m=58
